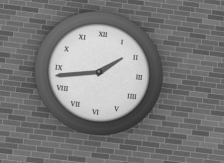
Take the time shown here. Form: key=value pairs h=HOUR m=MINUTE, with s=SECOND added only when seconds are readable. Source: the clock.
h=1 m=43
